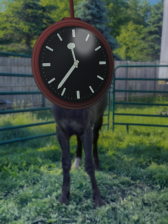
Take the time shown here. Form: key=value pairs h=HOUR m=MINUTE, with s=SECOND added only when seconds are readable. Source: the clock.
h=11 m=37
